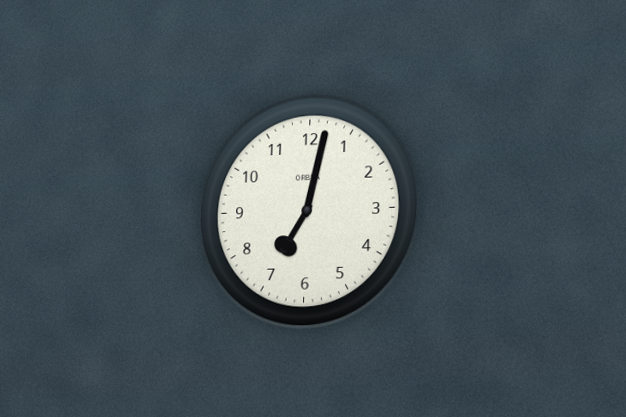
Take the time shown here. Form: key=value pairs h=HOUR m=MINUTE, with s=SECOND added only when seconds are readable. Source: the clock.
h=7 m=2
